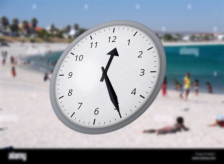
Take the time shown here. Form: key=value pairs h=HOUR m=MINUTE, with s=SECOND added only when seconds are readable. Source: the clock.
h=12 m=25
